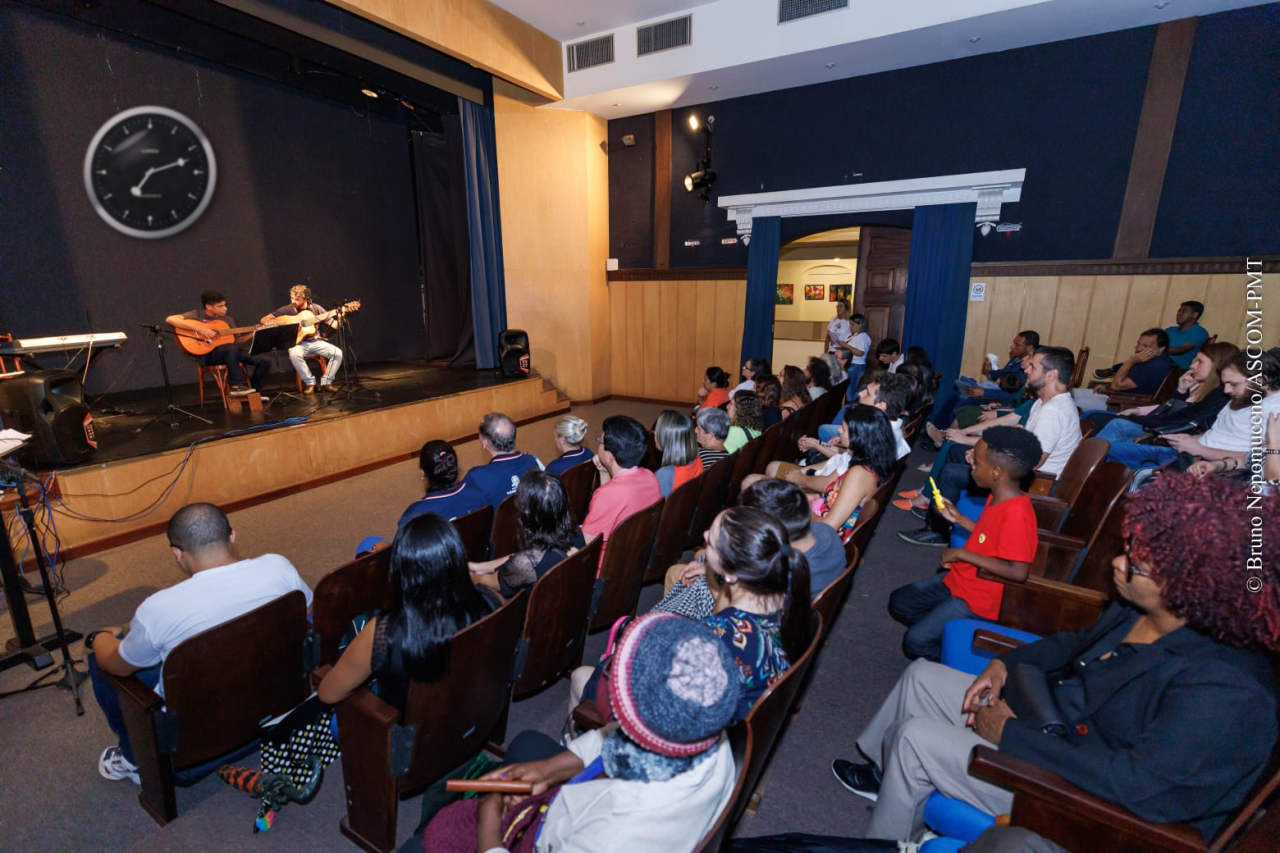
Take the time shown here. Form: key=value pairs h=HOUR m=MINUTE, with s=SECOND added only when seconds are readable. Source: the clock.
h=7 m=12
